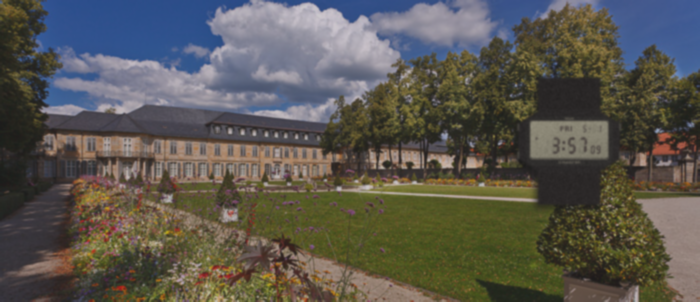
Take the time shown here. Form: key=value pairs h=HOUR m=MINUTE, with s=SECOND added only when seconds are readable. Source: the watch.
h=3 m=57
